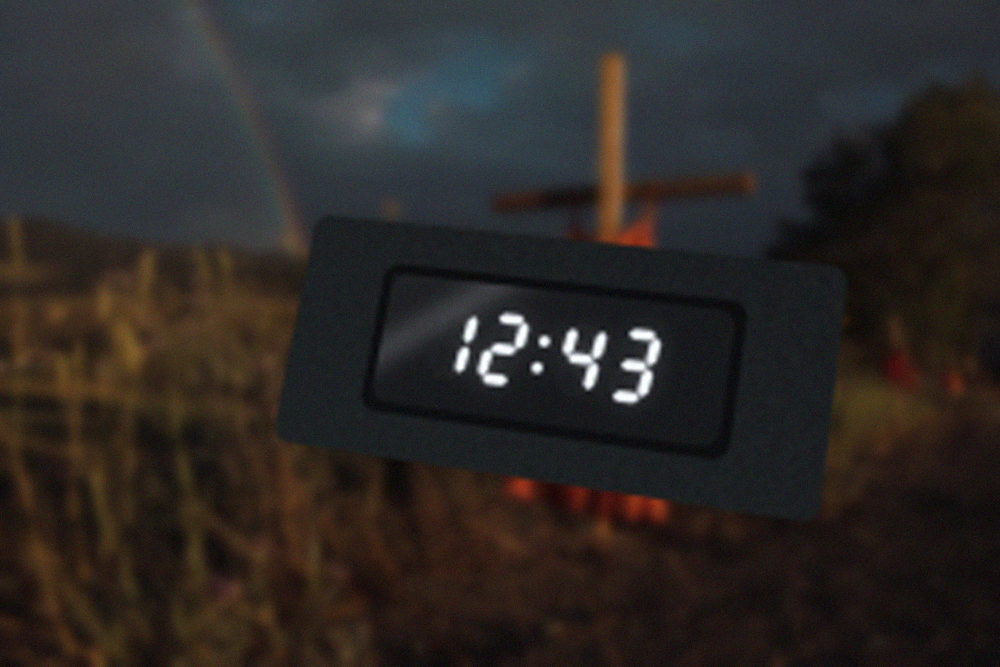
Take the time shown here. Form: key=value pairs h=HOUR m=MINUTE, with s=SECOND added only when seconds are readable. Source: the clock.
h=12 m=43
